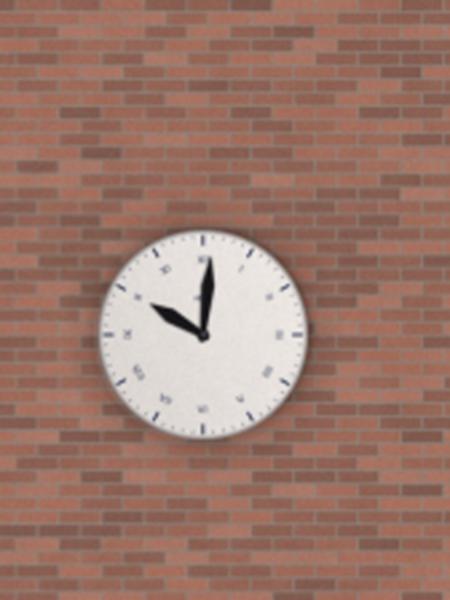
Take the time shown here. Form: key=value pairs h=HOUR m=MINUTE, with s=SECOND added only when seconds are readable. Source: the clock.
h=10 m=1
